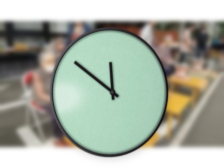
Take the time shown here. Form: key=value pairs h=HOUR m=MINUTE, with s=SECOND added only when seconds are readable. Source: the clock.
h=11 m=51
